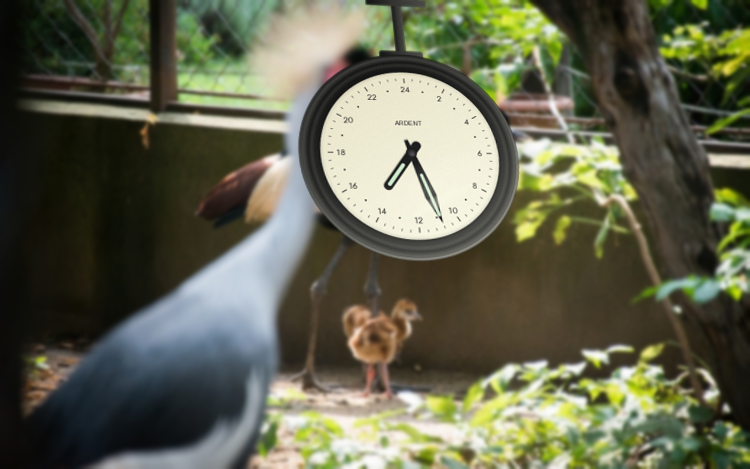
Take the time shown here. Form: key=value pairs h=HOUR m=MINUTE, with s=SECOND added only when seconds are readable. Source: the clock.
h=14 m=27
